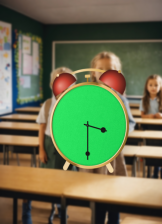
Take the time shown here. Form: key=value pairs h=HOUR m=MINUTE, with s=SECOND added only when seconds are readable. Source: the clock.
h=3 m=30
